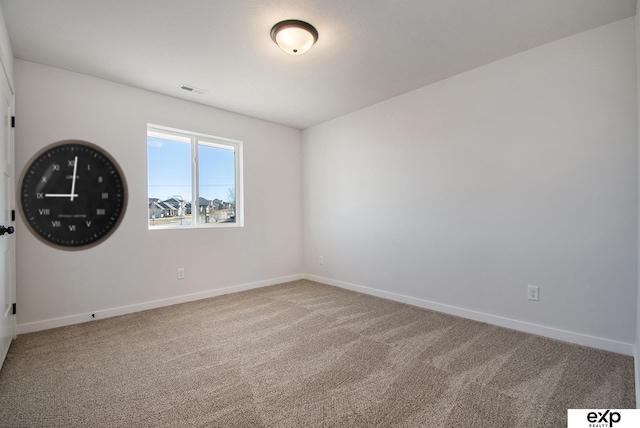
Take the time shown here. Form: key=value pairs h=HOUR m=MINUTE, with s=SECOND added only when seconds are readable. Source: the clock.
h=9 m=1
